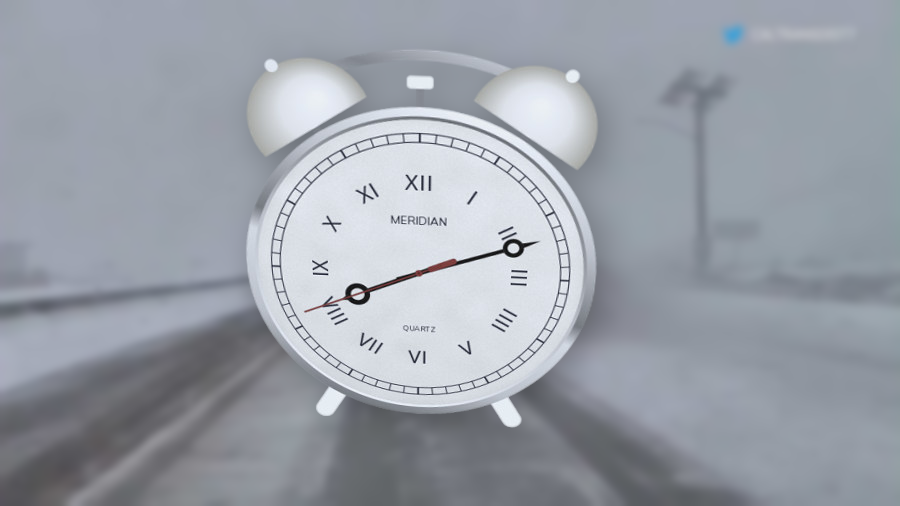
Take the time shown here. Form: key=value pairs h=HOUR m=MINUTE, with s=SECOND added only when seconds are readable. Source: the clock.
h=8 m=11 s=41
